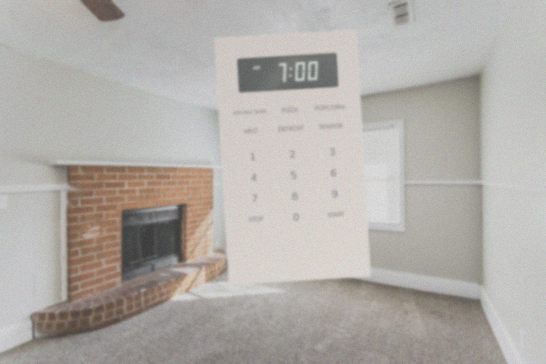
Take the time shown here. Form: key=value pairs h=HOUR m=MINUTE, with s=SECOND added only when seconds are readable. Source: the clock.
h=7 m=0
